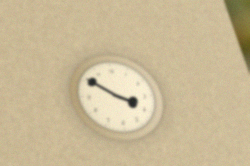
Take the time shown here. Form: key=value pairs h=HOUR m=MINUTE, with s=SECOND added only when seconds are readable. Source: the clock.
h=3 m=51
